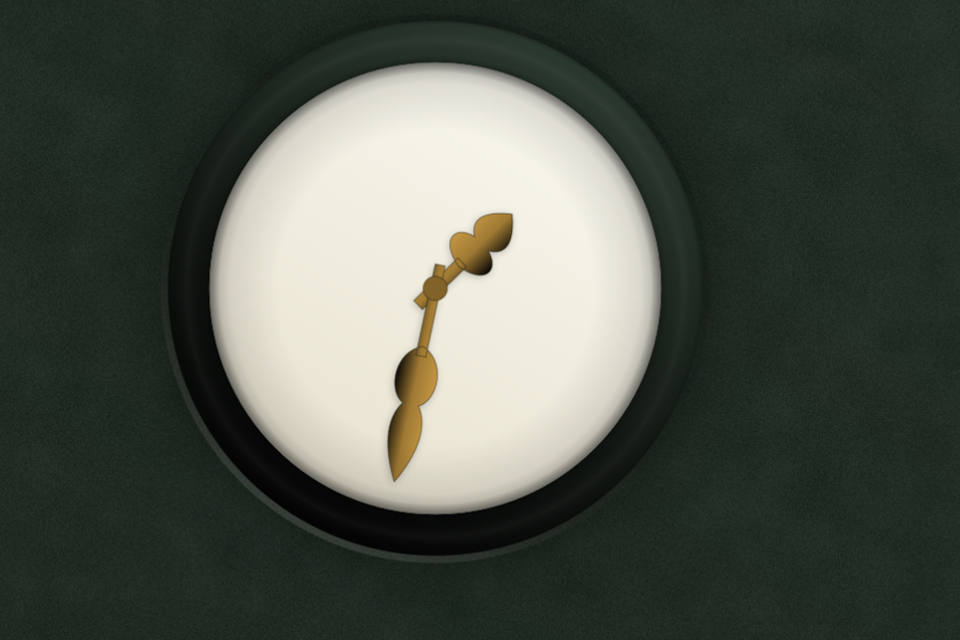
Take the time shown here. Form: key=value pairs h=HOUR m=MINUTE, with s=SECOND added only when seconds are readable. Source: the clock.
h=1 m=32
